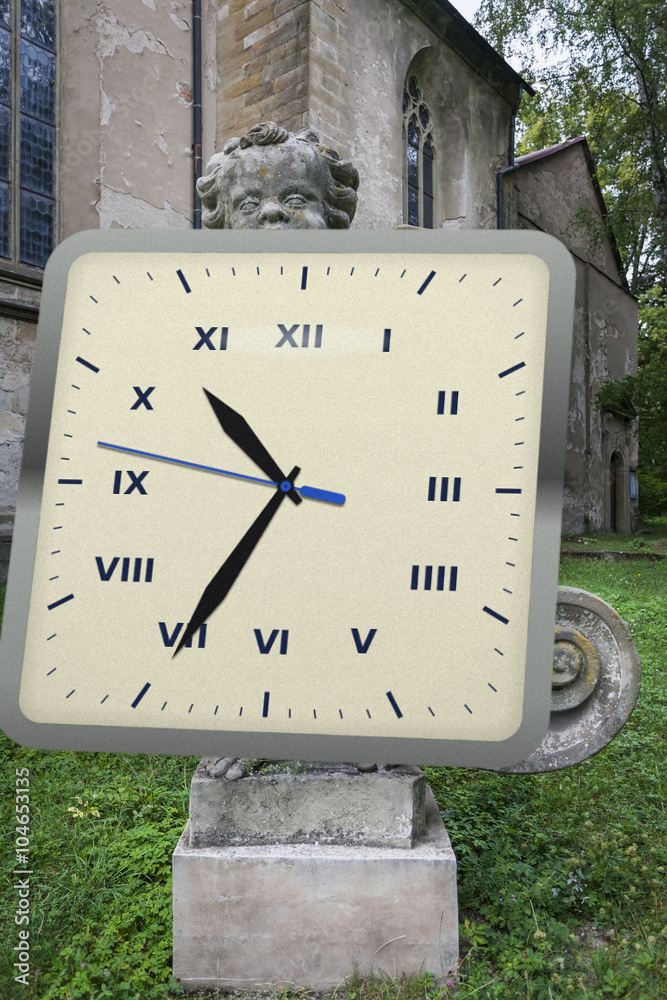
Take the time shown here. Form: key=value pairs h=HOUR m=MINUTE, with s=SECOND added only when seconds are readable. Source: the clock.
h=10 m=34 s=47
